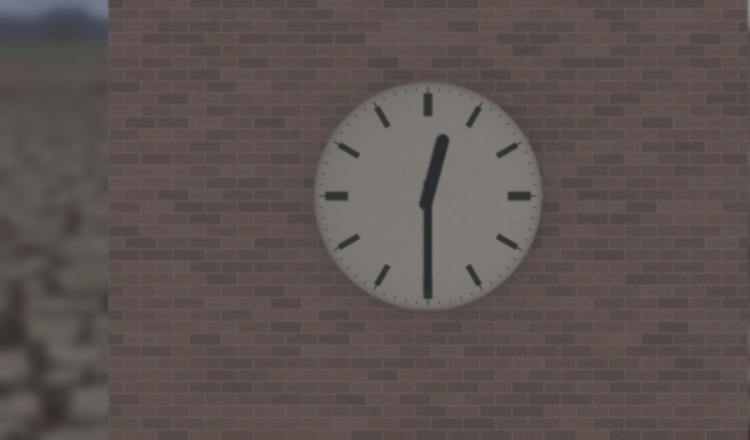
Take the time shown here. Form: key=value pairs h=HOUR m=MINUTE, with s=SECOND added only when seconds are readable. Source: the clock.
h=12 m=30
